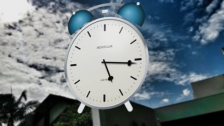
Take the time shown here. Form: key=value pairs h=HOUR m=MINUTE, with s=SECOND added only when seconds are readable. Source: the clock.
h=5 m=16
